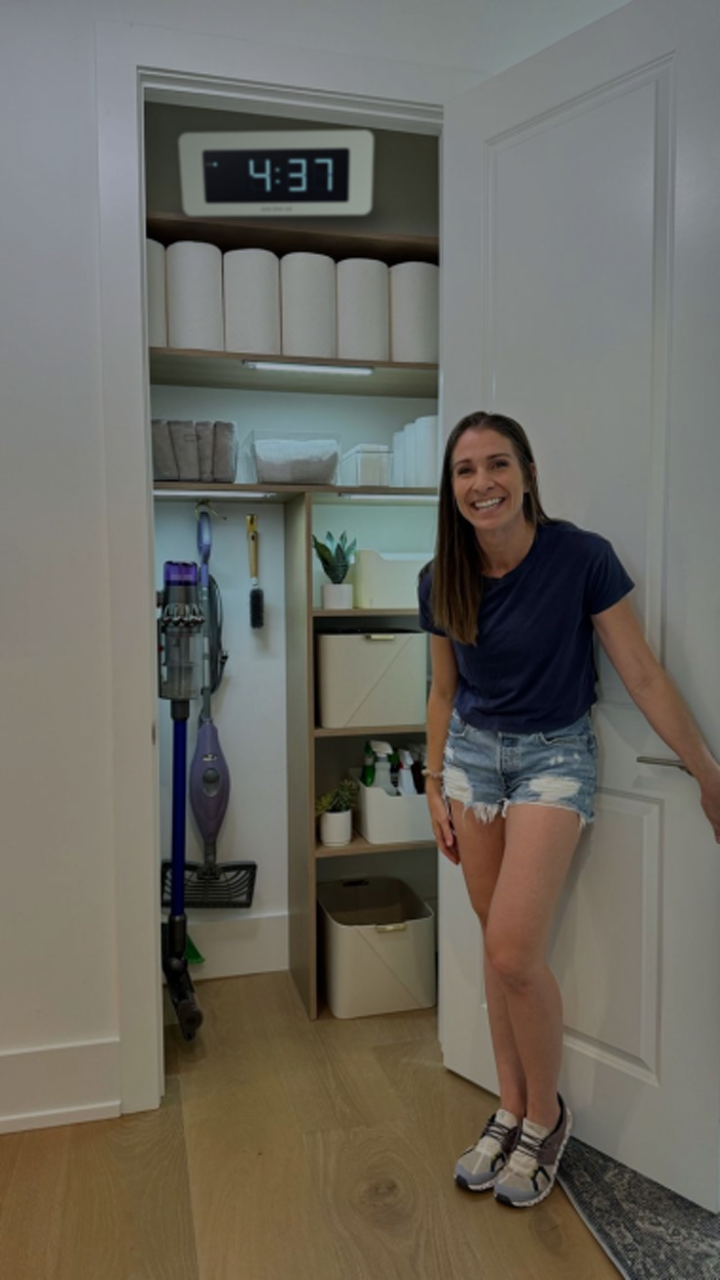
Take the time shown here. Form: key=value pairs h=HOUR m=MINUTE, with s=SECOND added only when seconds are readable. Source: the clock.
h=4 m=37
